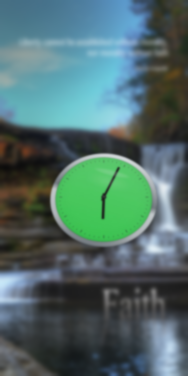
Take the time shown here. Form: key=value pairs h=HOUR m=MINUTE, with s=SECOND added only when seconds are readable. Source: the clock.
h=6 m=4
